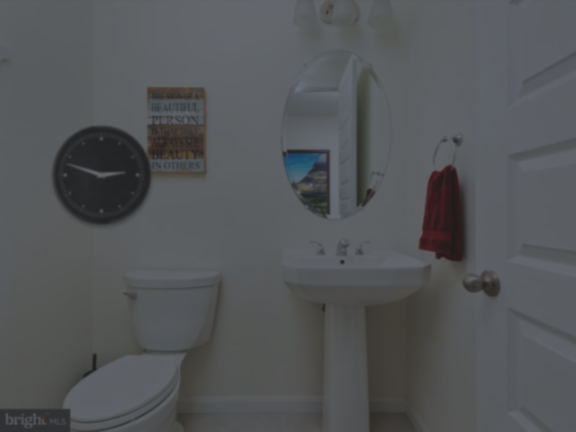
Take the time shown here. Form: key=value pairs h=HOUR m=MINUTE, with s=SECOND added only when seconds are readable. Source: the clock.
h=2 m=48
